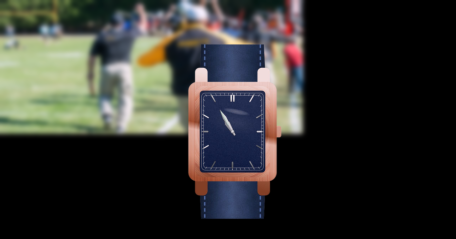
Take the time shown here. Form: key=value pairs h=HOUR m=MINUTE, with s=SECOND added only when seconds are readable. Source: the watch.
h=10 m=55
